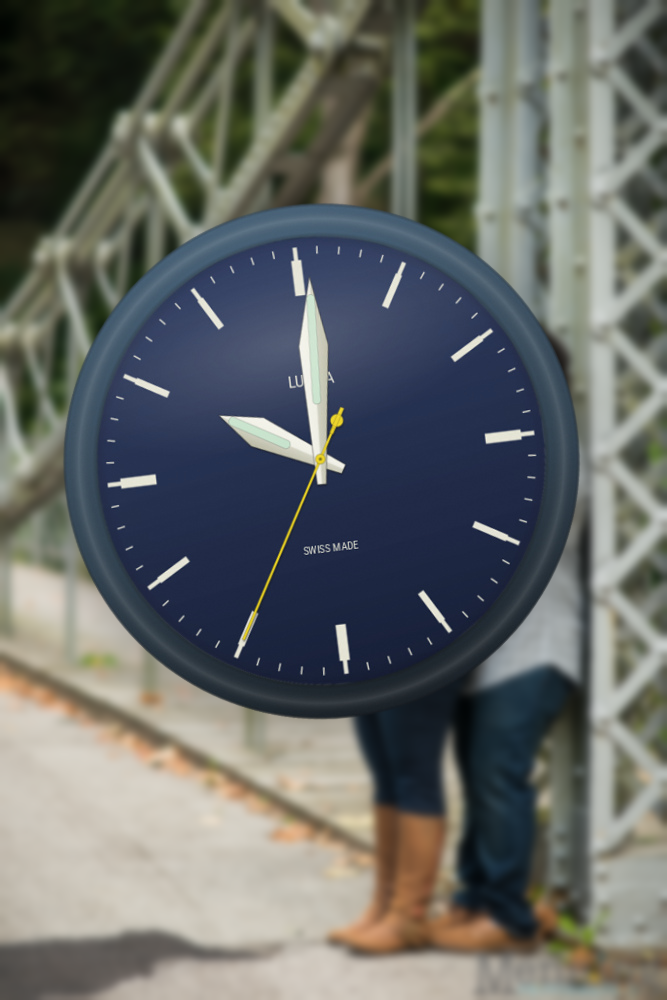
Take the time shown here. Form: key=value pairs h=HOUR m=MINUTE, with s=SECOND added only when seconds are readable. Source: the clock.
h=10 m=0 s=35
